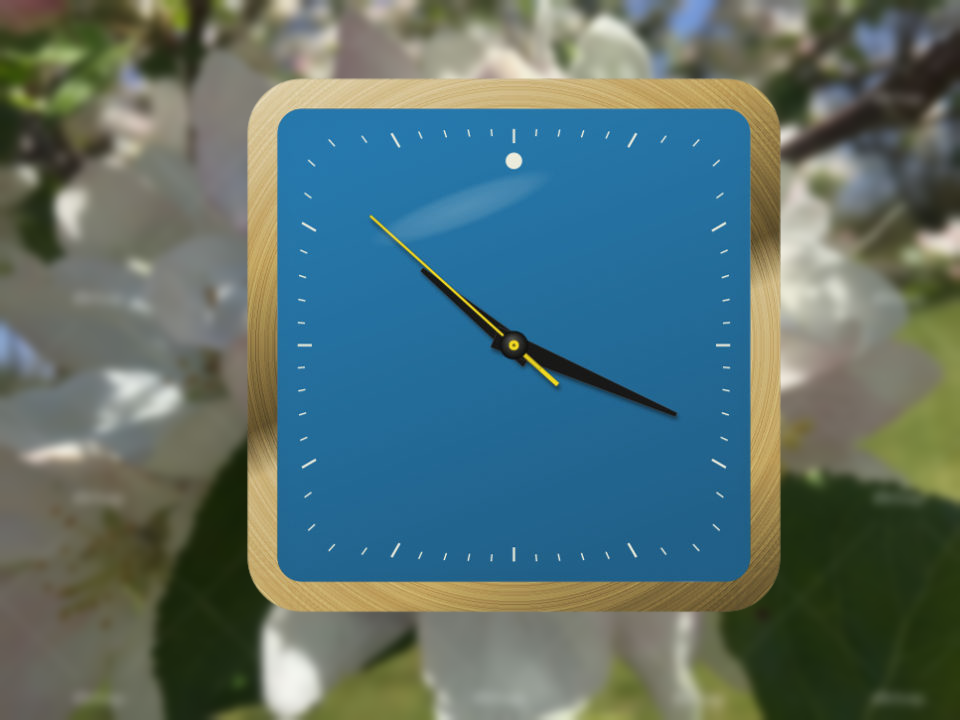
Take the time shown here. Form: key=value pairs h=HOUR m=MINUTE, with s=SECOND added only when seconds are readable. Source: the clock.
h=10 m=18 s=52
